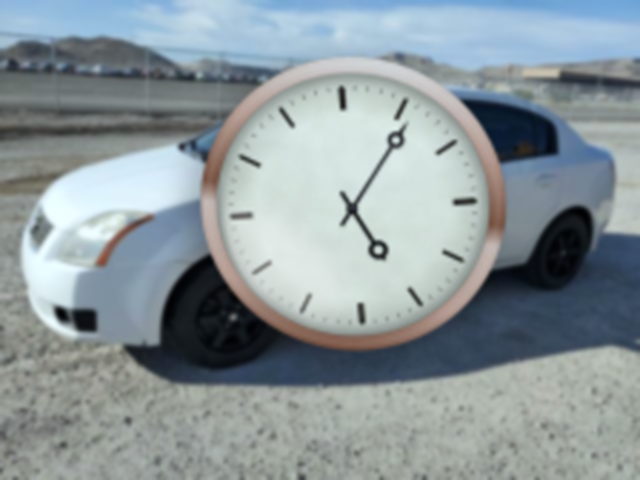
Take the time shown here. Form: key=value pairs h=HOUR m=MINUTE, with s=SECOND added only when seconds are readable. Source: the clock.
h=5 m=6
